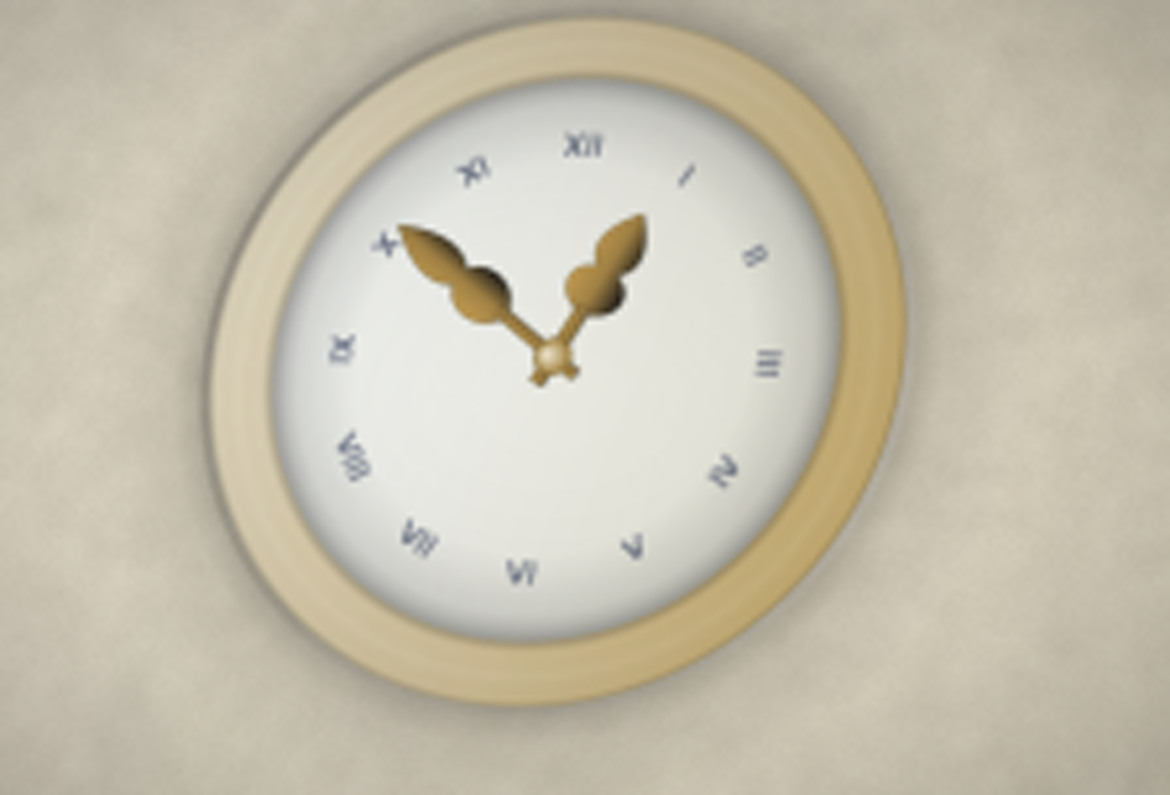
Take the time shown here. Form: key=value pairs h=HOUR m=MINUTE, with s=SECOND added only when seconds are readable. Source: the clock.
h=12 m=51
